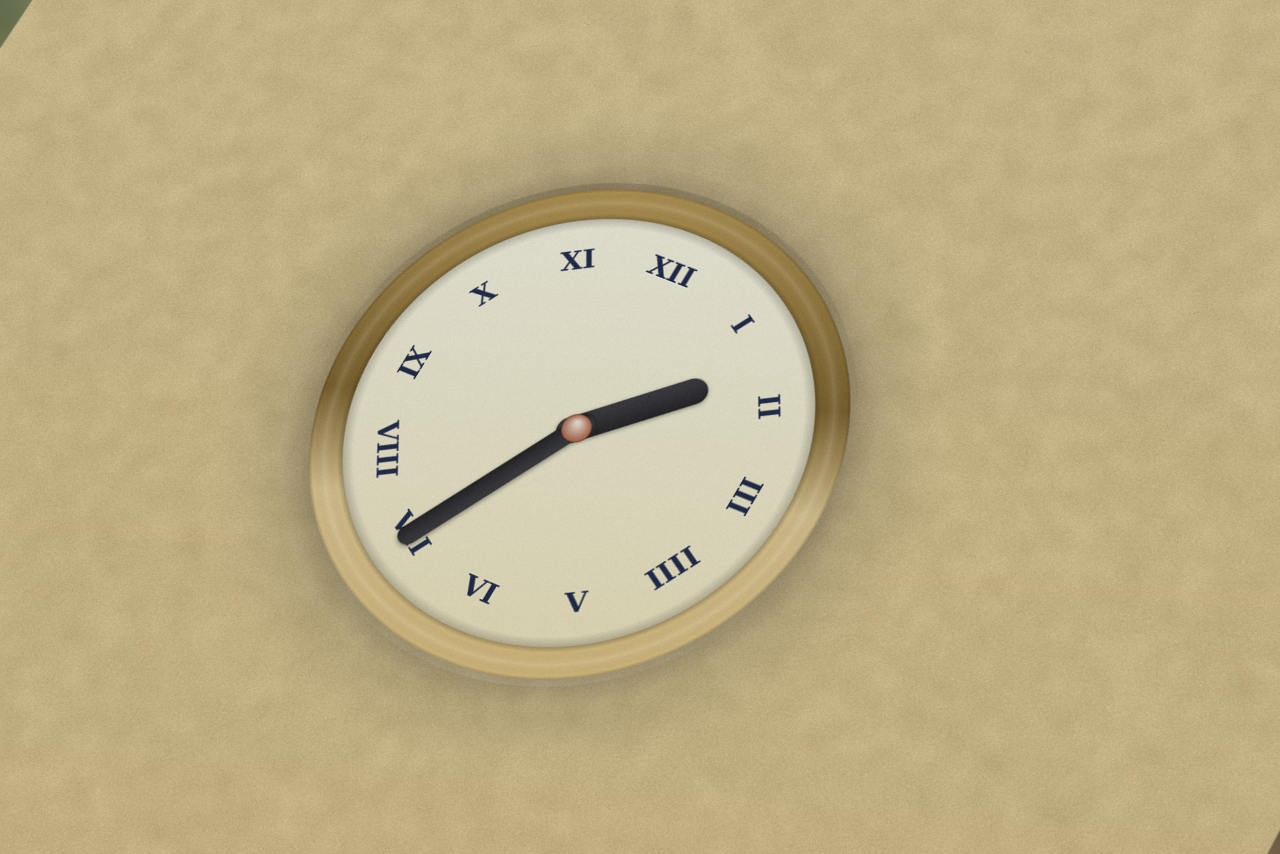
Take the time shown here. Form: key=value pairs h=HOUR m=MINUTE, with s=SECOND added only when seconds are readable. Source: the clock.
h=1 m=35
